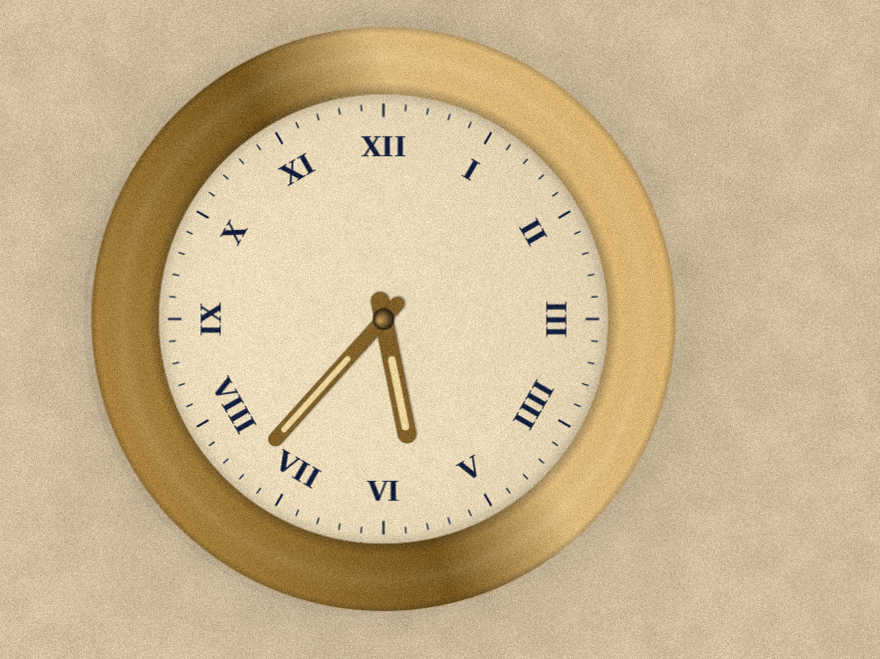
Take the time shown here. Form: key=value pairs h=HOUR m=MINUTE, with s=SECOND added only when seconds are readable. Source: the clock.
h=5 m=37
